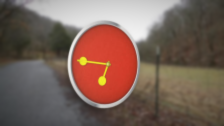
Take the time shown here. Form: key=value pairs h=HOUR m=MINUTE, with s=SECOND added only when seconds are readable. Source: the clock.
h=6 m=46
